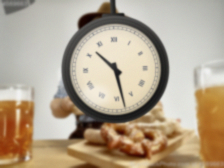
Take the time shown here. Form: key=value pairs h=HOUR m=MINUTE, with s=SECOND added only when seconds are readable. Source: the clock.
h=10 m=28
